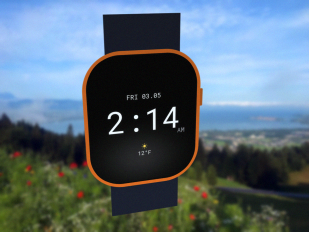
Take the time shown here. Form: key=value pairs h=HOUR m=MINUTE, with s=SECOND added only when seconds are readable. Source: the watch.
h=2 m=14
